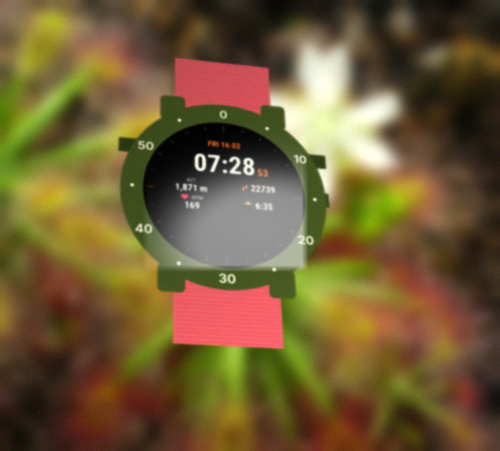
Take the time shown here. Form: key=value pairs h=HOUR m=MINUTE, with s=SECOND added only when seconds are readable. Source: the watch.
h=7 m=28 s=53
